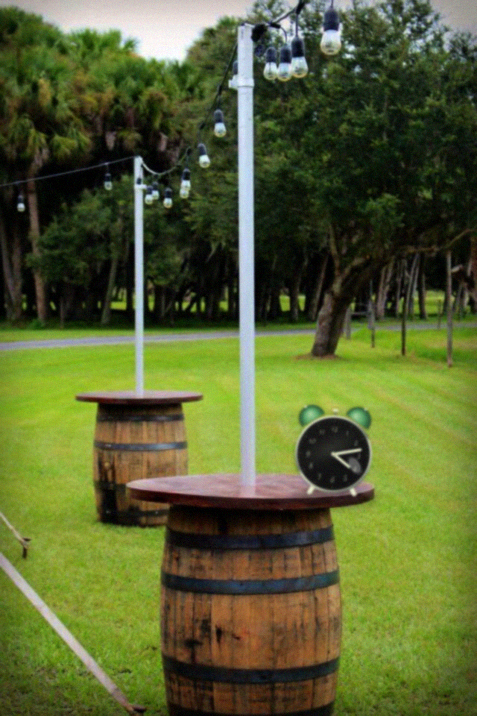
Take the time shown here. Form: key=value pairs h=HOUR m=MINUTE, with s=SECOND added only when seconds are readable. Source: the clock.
h=4 m=13
